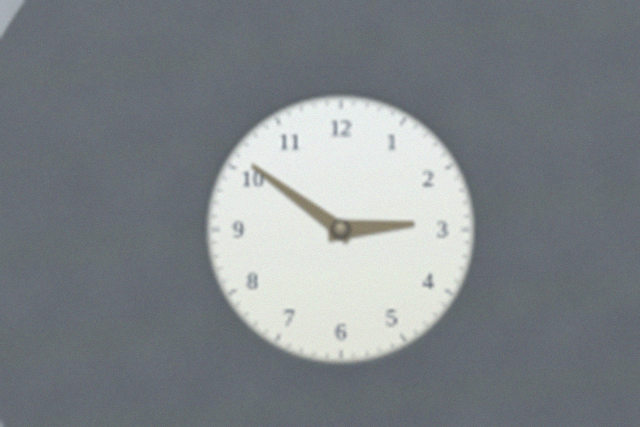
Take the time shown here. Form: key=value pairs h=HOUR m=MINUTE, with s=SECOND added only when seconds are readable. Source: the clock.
h=2 m=51
